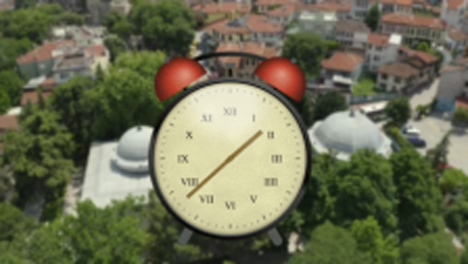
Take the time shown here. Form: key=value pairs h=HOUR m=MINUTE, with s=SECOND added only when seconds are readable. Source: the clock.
h=1 m=38
